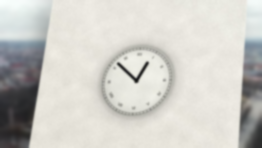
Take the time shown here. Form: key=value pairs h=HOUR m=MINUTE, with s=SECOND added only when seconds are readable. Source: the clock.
h=12 m=52
